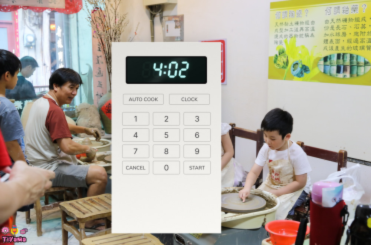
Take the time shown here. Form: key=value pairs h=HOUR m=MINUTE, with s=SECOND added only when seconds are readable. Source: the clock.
h=4 m=2
